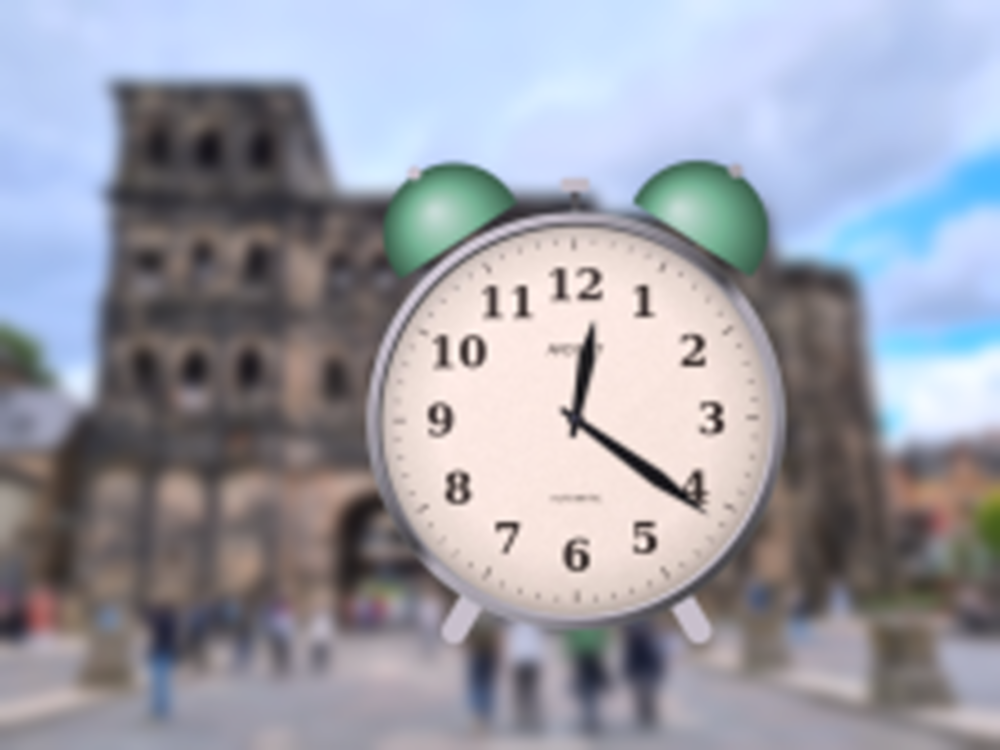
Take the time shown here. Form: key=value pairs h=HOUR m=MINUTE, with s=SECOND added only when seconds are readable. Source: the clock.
h=12 m=21
